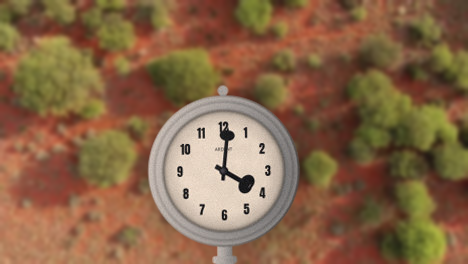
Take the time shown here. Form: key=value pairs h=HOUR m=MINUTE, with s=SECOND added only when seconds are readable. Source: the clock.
h=4 m=1
